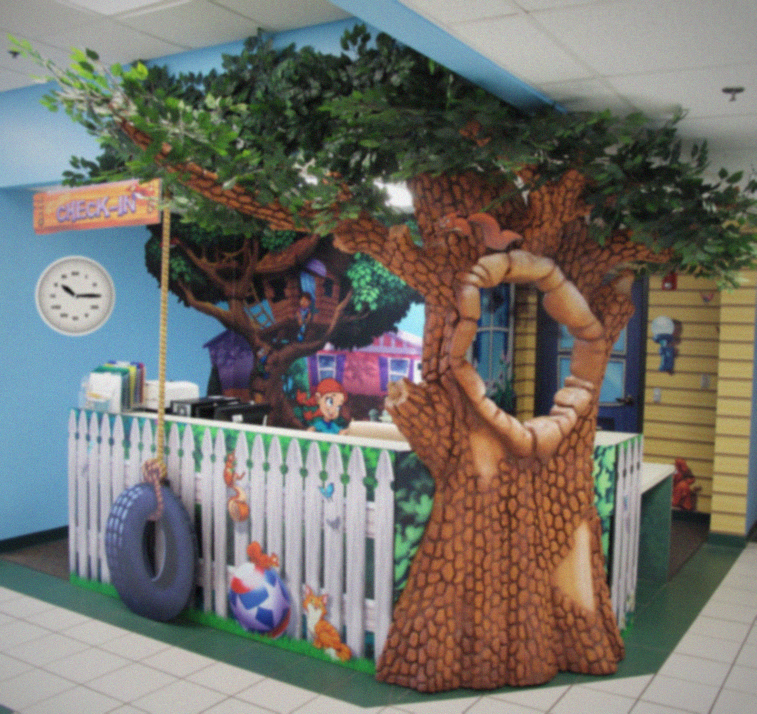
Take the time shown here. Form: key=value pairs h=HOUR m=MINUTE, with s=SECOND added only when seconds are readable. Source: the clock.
h=10 m=15
